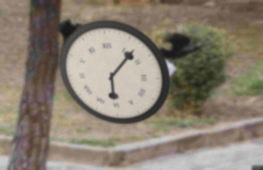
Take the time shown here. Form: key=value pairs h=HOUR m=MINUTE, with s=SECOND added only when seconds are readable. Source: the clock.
h=6 m=7
